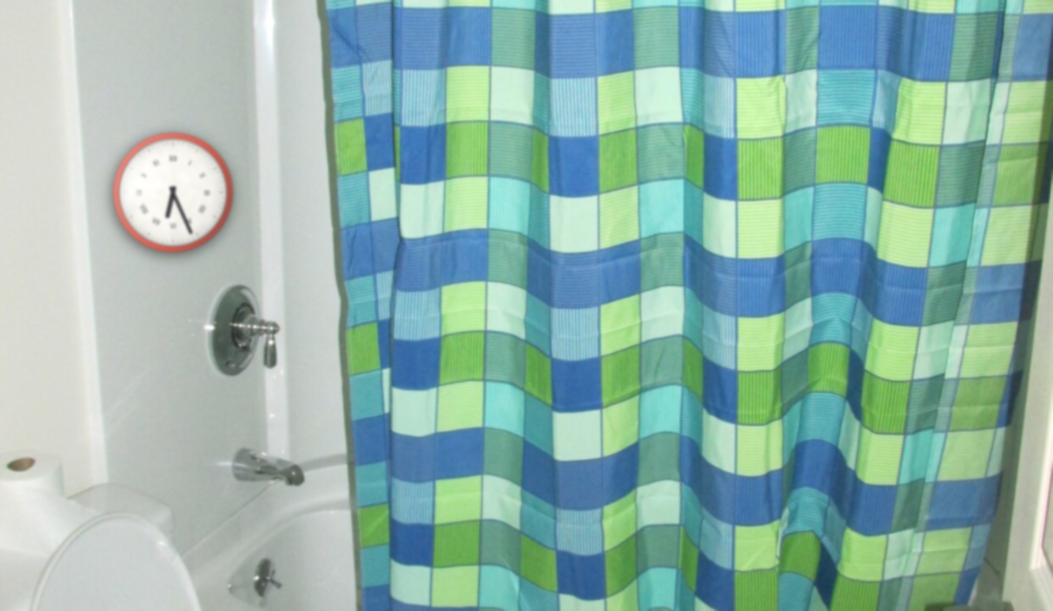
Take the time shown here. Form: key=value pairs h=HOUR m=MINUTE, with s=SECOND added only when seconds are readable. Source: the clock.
h=6 m=26
